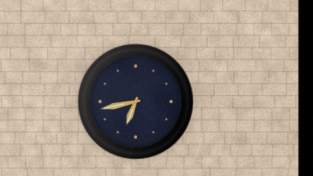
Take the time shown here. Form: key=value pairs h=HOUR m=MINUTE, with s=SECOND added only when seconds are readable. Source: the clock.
h=6 m=43
